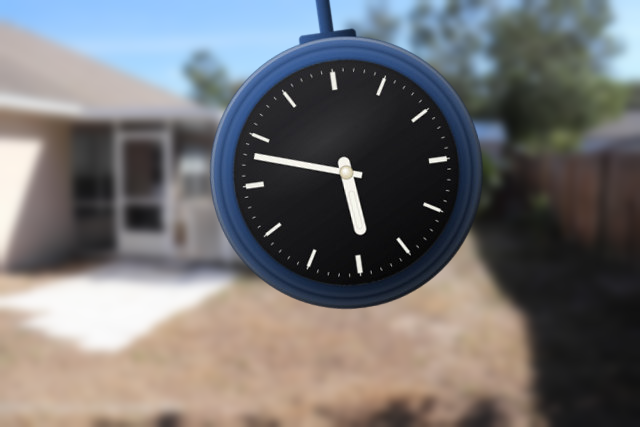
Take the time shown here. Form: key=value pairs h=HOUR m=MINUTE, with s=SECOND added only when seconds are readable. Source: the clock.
h=5 m=48
